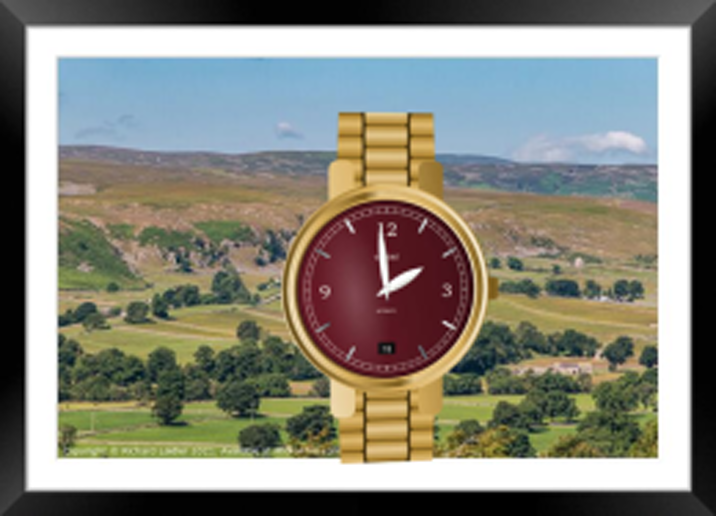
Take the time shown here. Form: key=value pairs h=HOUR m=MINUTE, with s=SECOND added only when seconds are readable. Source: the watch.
h=1 m=59
